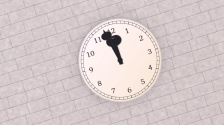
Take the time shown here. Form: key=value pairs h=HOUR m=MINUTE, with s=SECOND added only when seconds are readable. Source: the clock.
h=11 m=58
